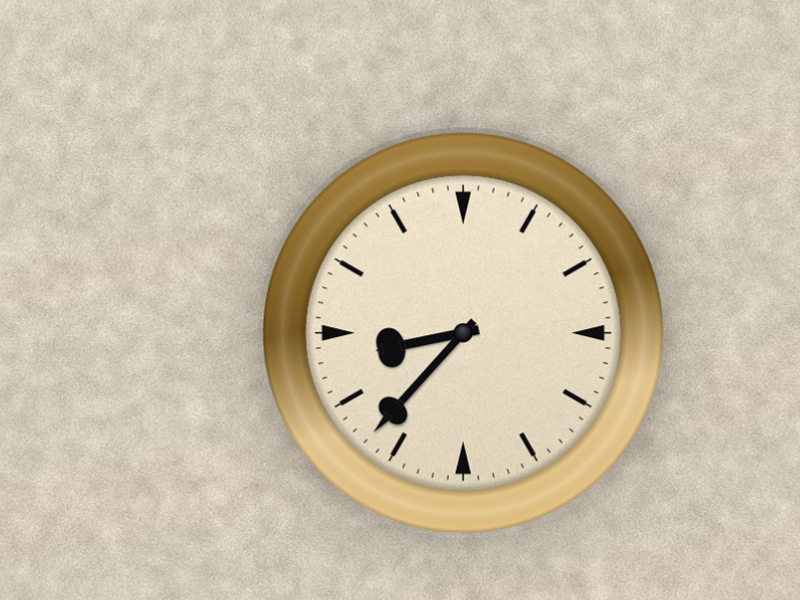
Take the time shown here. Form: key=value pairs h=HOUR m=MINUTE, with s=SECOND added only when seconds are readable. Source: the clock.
h=8 m=37
